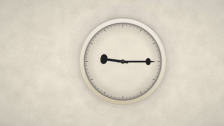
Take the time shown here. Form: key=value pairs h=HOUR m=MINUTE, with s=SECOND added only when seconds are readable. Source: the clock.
h=9 m=15
